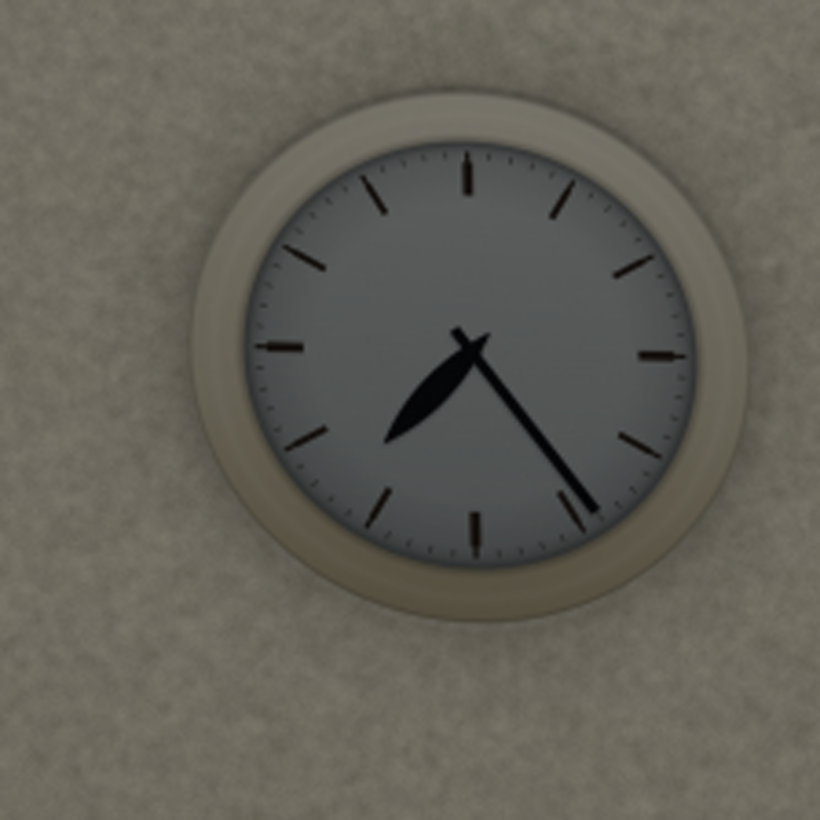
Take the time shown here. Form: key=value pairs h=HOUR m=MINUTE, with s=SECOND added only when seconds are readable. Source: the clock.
h=7 m=24
